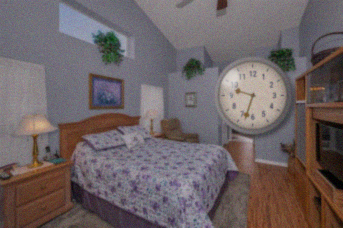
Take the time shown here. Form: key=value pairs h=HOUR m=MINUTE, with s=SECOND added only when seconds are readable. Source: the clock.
h=9 m=33
